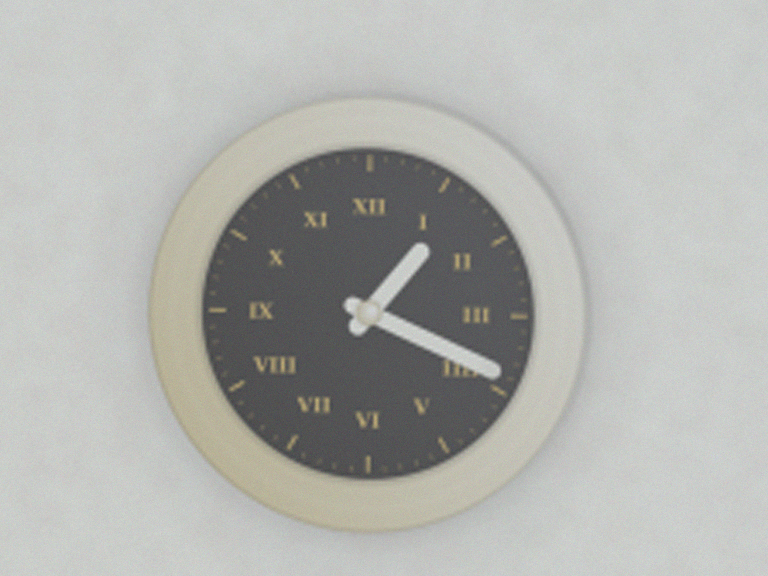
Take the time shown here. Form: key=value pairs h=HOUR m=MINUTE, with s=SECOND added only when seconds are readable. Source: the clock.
h=1 m=19
